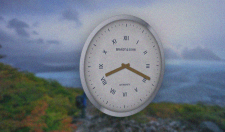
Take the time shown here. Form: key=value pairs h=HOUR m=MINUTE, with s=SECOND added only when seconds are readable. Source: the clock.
h=8 m=19
